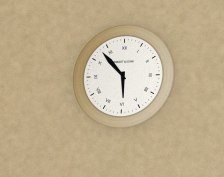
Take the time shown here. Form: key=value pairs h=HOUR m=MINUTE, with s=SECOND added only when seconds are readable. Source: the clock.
h=5 m=53
